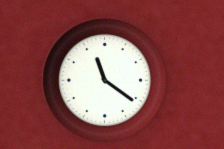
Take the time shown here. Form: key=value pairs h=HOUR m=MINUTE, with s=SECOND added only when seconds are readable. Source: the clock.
h=11 m=21
